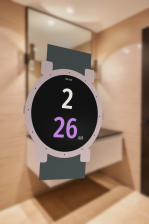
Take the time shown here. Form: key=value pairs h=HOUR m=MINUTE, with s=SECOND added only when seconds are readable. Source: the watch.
h=2 m=26
